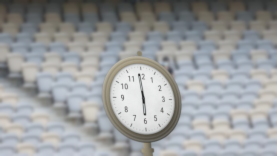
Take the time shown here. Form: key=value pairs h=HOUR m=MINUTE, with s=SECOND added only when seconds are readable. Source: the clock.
h=5 m=59
